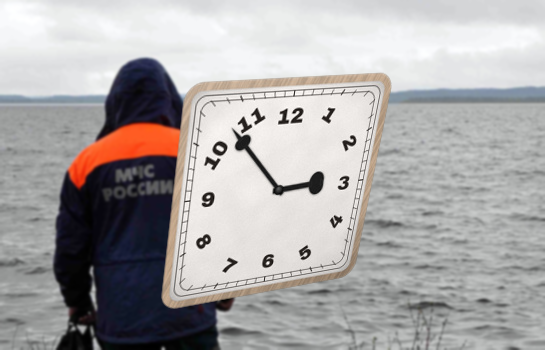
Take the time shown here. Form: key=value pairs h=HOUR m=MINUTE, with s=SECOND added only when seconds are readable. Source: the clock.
h=2 m=53
